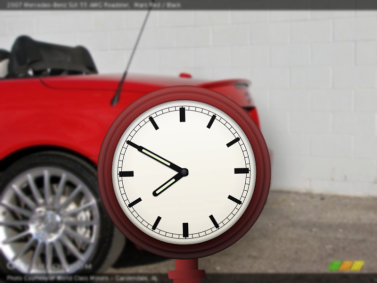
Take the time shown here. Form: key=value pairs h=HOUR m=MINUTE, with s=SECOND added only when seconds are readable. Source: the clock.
h=7 m=50
